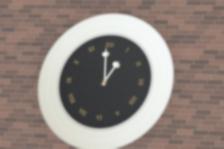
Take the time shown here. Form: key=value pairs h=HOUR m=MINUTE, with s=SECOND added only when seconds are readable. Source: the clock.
h=12 m=59
